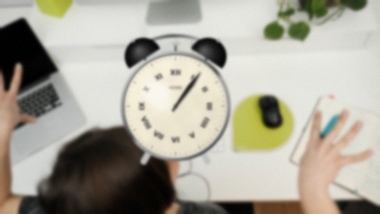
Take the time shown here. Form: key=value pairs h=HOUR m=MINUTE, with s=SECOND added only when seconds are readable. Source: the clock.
h=1 m=6
